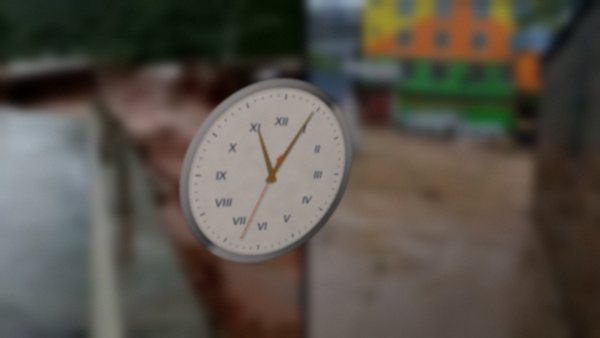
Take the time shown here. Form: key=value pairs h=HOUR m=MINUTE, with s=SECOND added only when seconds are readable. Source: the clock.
h=11 m=4 s=33
